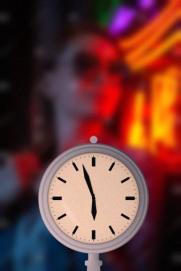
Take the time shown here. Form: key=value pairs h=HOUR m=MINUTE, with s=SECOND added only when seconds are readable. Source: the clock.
h=5 m=57
